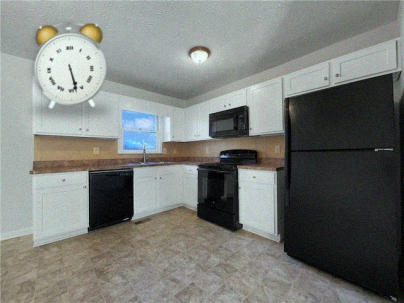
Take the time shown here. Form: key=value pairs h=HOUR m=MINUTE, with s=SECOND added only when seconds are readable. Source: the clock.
h=5 m=28
